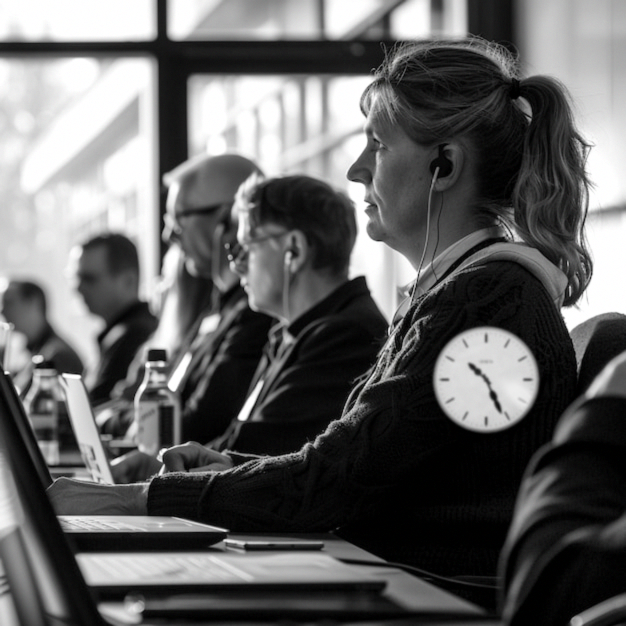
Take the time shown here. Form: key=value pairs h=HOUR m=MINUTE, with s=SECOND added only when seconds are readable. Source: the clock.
h=10 m=26
